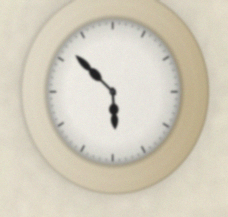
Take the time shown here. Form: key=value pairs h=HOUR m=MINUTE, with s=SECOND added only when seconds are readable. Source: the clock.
h=5 m=52
